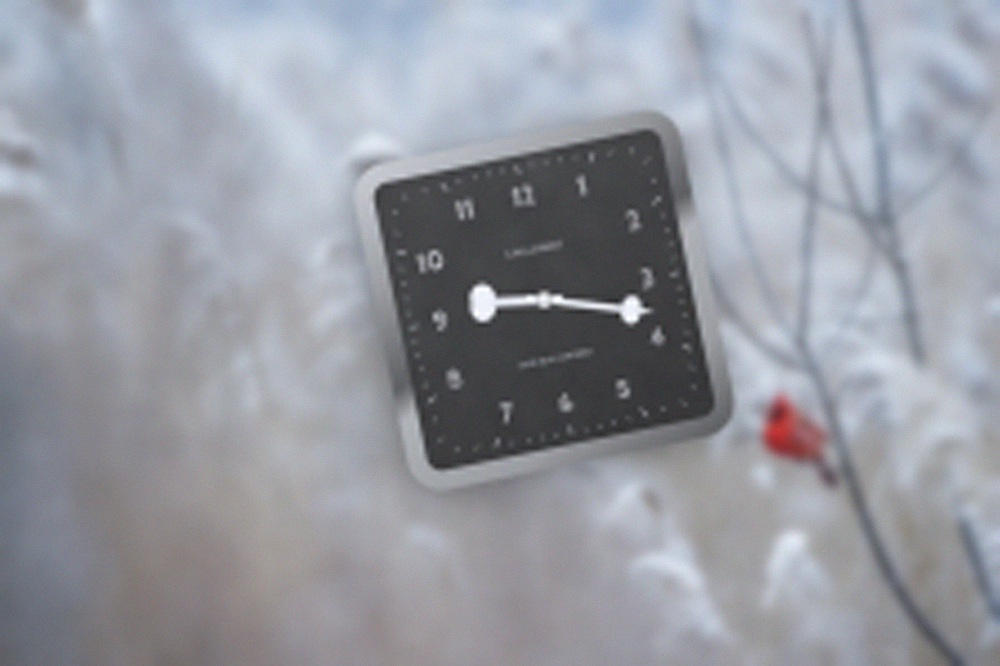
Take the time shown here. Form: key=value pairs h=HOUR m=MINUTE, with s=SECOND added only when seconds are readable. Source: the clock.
h=9 m=18
